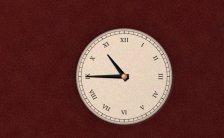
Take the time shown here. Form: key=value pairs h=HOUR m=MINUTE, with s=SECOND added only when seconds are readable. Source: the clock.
h=10 m=45
